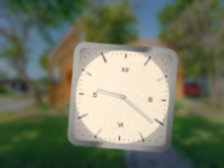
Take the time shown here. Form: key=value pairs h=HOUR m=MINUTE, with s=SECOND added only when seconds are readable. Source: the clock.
h=9 m=21
